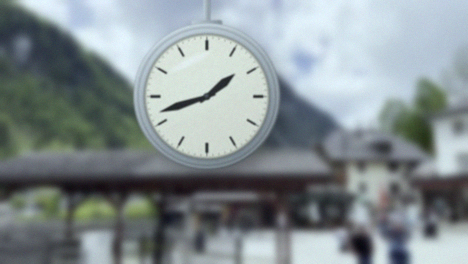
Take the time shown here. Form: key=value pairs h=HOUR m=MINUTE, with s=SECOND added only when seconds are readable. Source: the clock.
h=1 m=42
